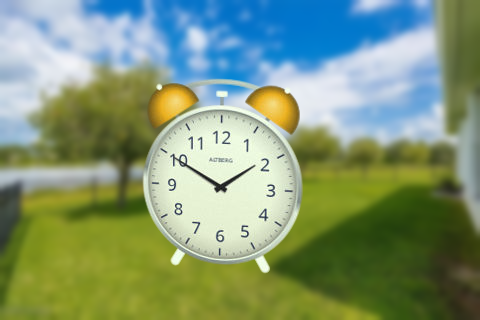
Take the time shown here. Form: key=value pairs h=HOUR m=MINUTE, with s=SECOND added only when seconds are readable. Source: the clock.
h=1 m=50
